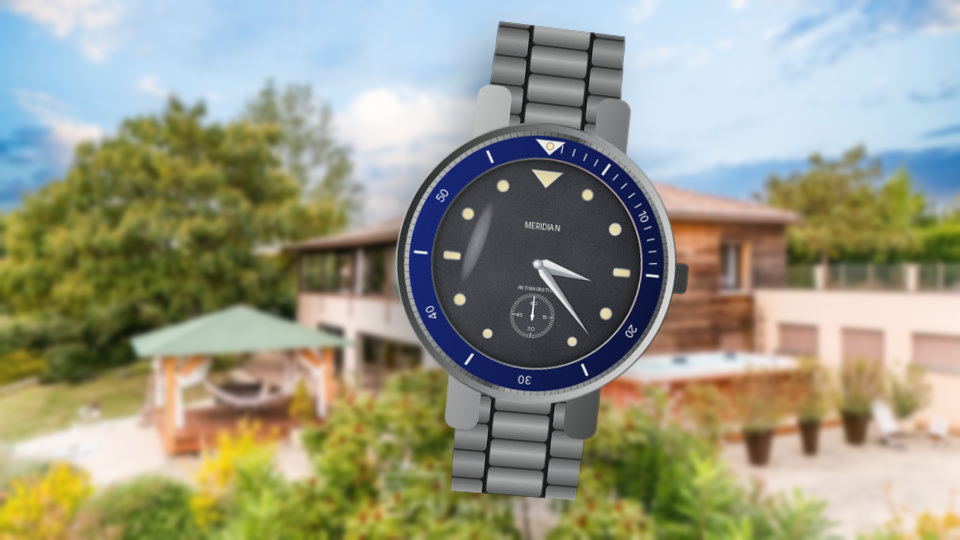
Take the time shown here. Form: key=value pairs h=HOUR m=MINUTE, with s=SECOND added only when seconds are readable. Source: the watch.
h=3 m=23
